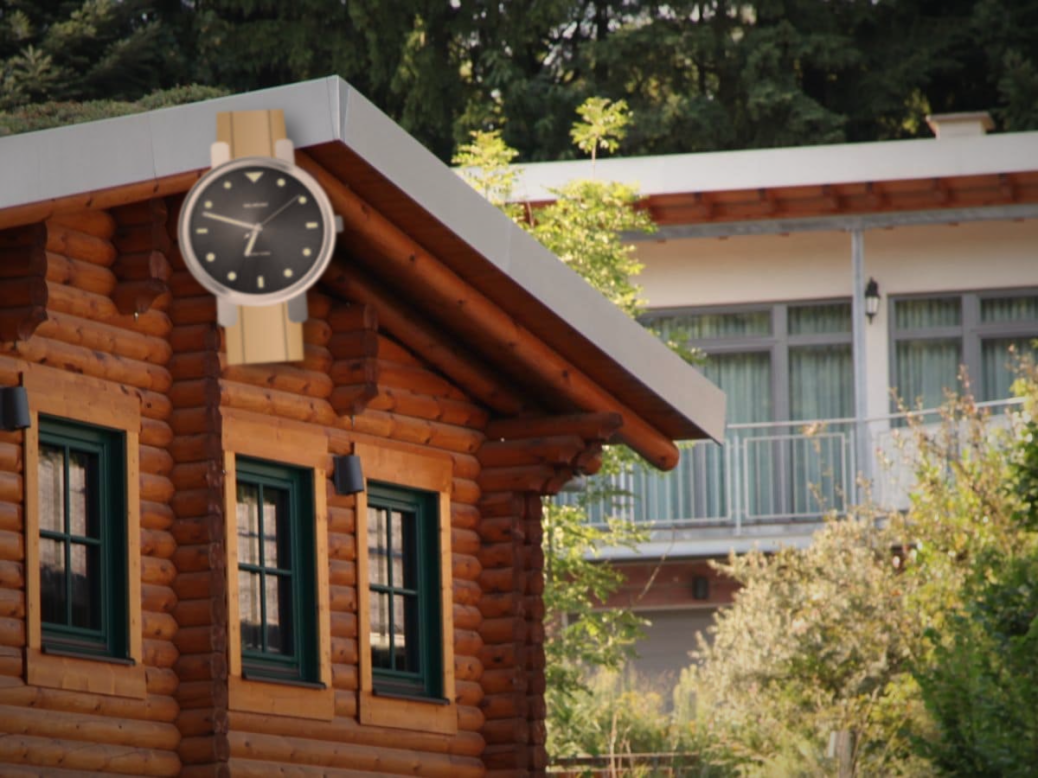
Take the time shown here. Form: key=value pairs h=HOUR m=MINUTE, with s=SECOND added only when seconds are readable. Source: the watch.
h=6 m=48 s=9
